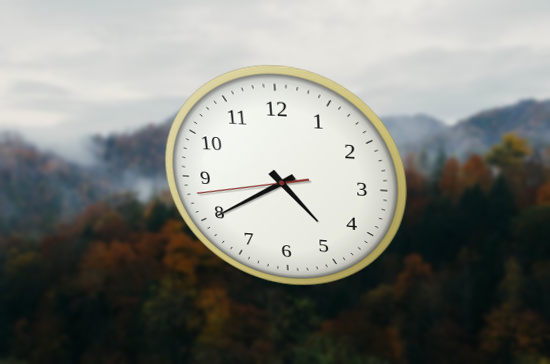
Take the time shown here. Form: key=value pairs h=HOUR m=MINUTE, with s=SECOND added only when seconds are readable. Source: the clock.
h=4 m=39 s=43
